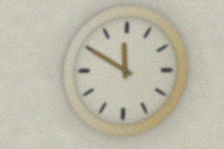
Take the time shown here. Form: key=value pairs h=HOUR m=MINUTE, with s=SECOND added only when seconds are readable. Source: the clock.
h=11 m=50
